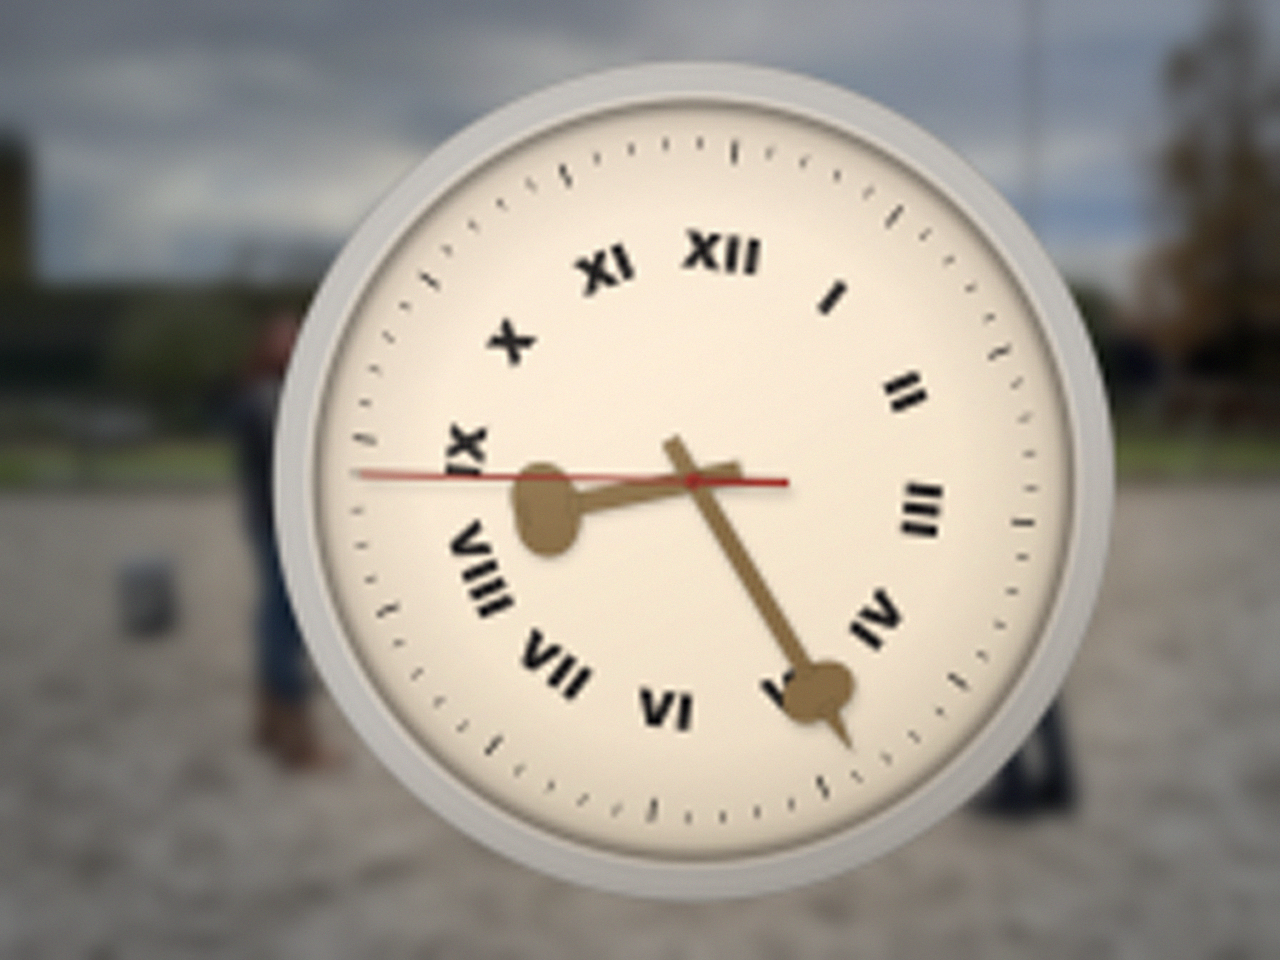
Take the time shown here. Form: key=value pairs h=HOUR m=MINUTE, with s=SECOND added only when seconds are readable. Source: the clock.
h=8 m=23 s=44
